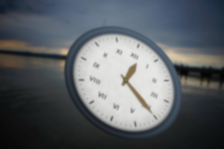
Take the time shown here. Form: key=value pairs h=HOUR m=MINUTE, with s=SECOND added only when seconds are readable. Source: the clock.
h=12 m=20
